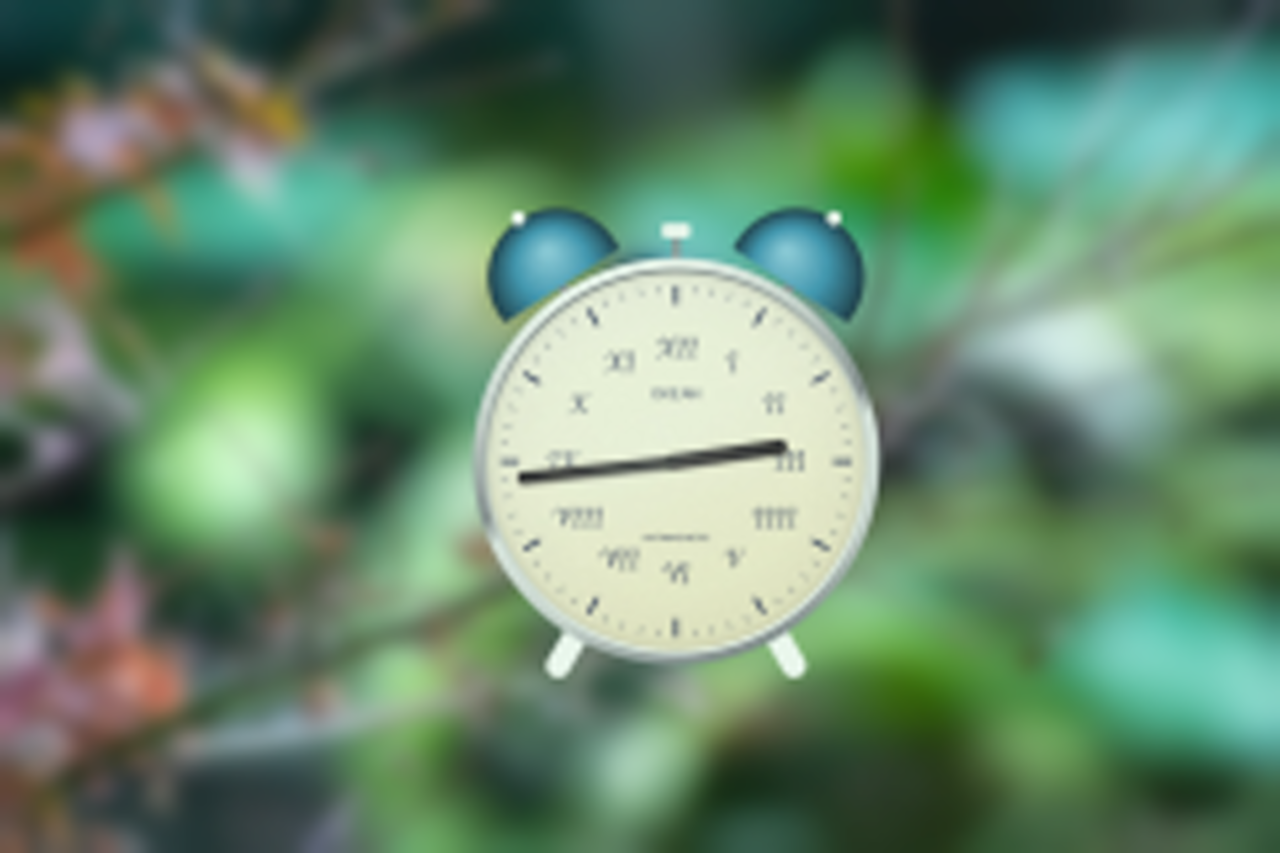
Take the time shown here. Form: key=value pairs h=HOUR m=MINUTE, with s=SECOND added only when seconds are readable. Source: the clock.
h=2 m=44
